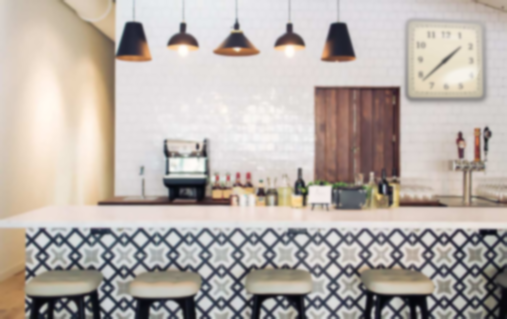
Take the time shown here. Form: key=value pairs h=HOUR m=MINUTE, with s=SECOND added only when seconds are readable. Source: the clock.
h=1 m=38
